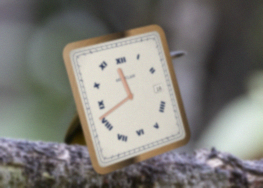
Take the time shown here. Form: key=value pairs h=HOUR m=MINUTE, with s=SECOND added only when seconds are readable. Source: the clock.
h=11 m=42
